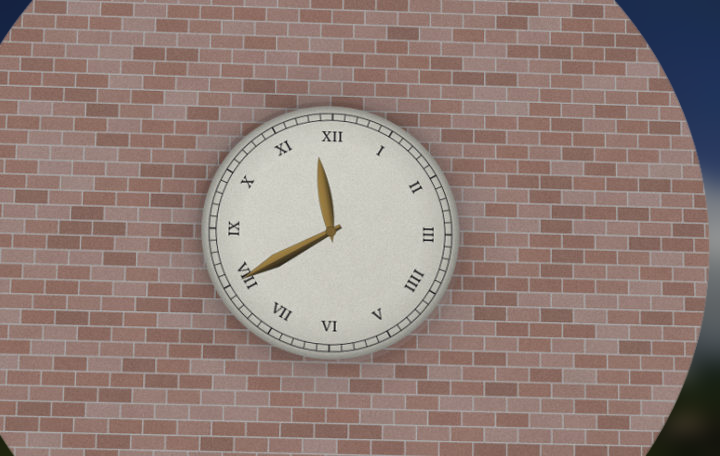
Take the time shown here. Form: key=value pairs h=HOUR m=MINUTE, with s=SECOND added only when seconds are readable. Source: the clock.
h=11 m=40
